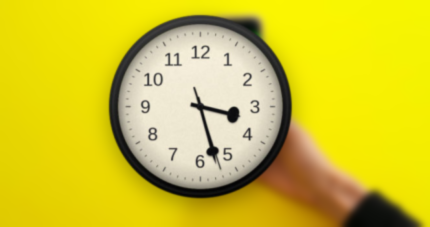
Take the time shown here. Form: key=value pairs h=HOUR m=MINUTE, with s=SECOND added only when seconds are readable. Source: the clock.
h=3 m=27 s=27
